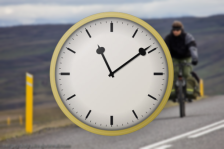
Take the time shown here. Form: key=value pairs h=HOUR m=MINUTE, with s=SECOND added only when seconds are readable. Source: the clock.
h=11 m=9
